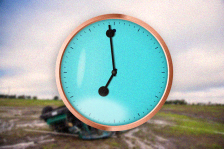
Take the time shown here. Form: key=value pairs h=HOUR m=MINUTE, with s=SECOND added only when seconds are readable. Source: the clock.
h=6 m=59
